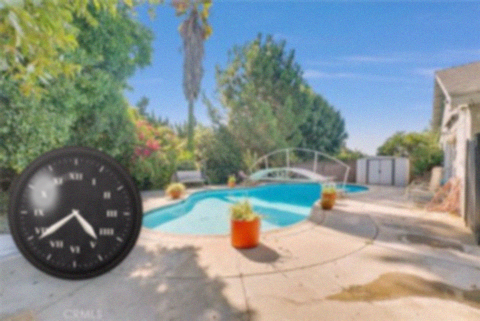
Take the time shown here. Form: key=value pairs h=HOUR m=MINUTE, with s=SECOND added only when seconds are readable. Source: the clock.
h=4 m=39
